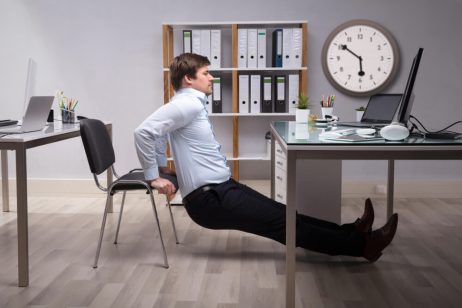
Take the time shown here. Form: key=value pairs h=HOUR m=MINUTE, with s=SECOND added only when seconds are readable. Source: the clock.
h=5 m=51
